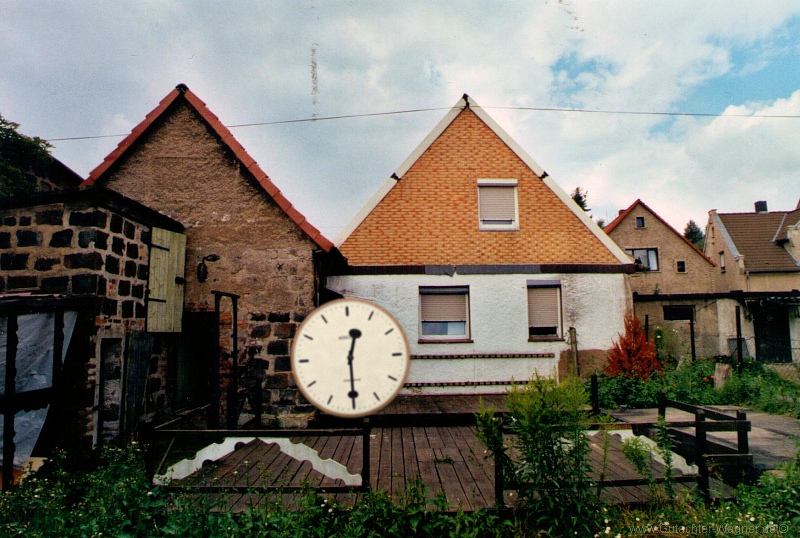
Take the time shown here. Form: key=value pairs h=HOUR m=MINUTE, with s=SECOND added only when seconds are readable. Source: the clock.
h=12 m=30
